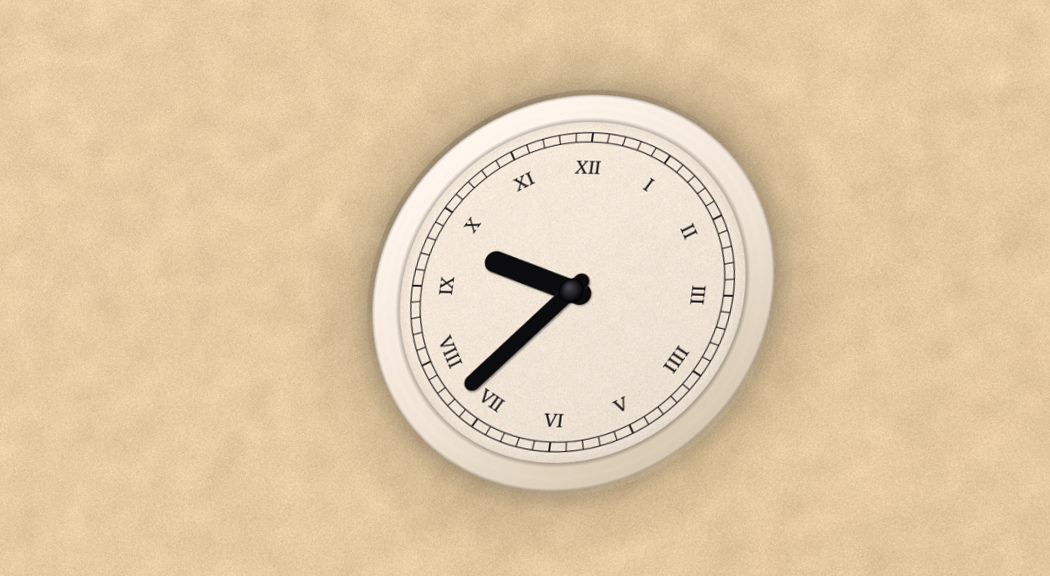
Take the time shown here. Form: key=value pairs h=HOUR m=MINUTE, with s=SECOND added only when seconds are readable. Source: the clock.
h=9 m=37
